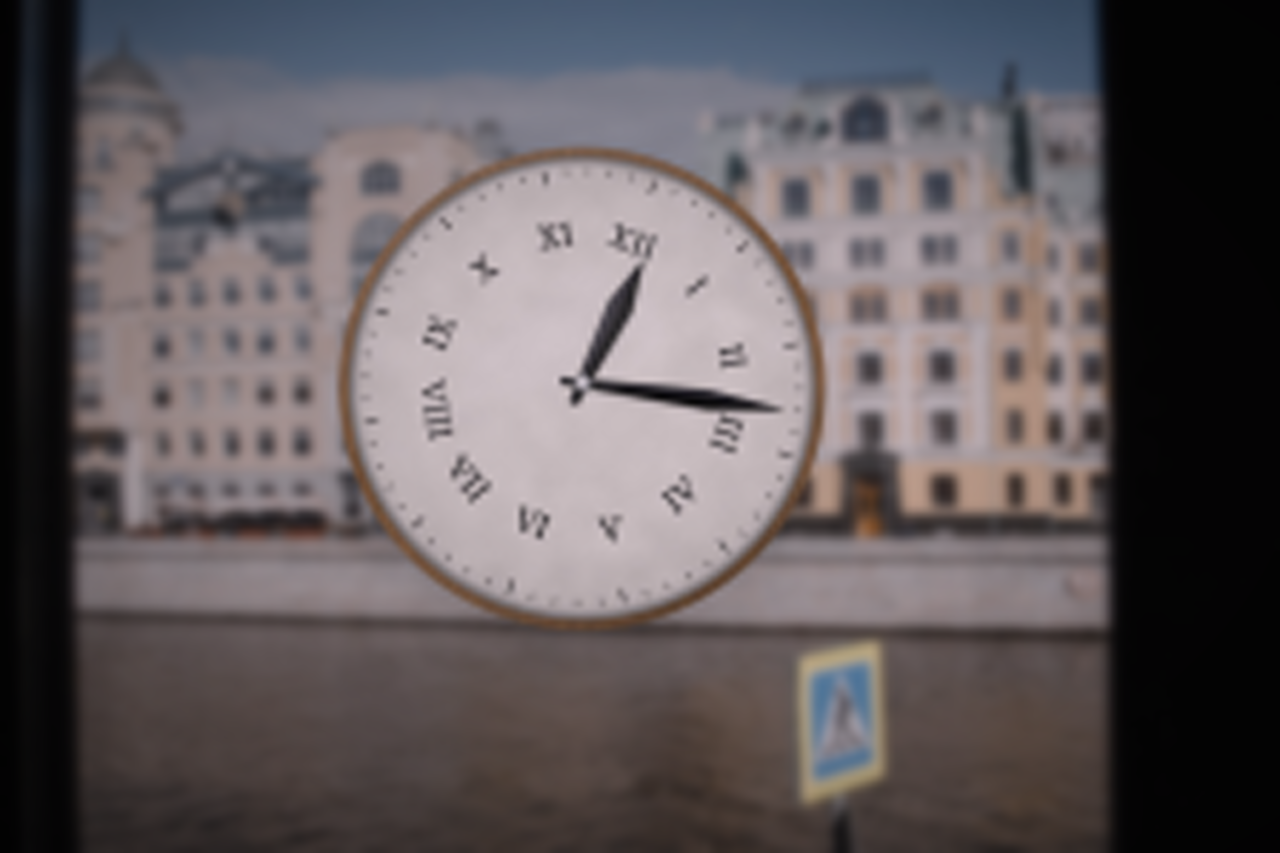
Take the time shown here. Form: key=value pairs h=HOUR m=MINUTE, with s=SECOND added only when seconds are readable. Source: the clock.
h=12 m=13
